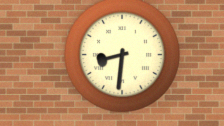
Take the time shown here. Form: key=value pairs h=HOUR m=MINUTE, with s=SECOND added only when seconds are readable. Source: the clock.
h=8 m=31
